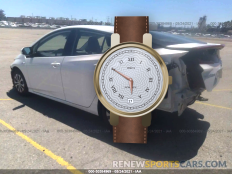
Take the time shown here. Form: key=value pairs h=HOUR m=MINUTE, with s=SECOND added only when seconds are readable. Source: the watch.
h=5 m=50
